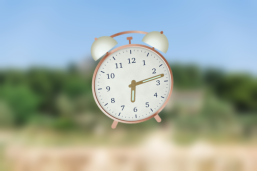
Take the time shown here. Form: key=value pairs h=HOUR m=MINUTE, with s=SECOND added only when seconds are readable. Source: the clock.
h=6 m=13
